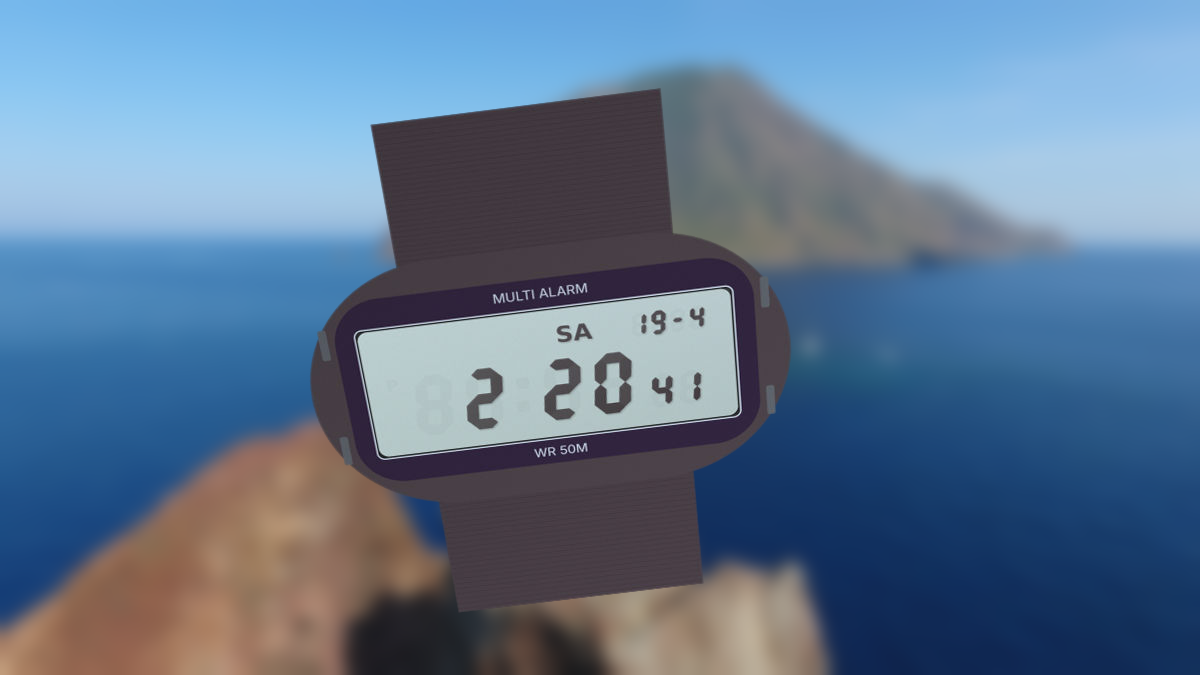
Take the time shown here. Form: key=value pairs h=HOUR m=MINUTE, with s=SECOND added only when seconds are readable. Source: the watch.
h=2 m=20 s=41
